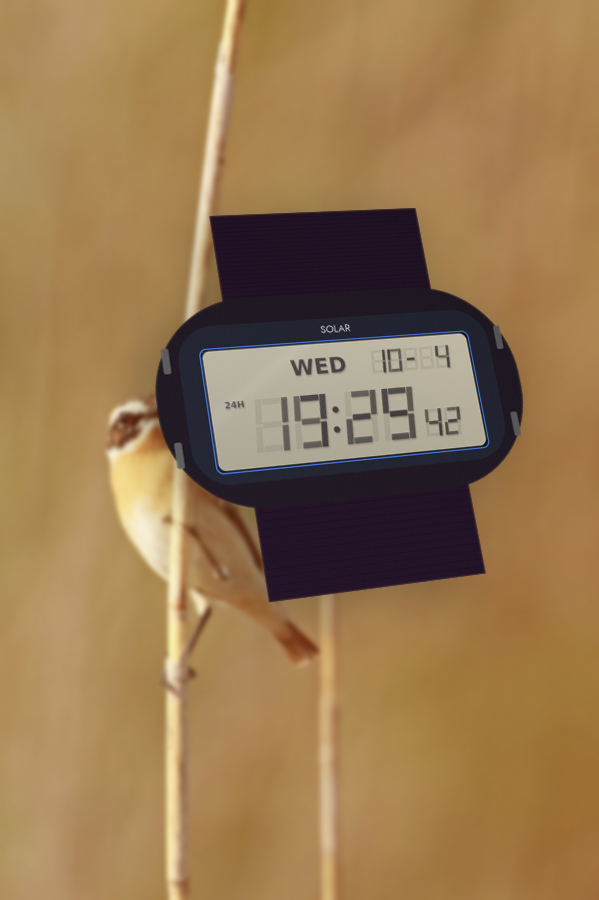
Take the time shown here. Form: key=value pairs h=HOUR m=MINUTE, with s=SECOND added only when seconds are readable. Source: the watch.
h=19 m=29 s=42
